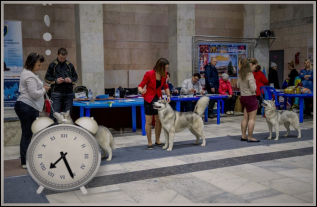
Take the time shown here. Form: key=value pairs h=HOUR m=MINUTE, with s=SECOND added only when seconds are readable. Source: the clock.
h=7 m=26
